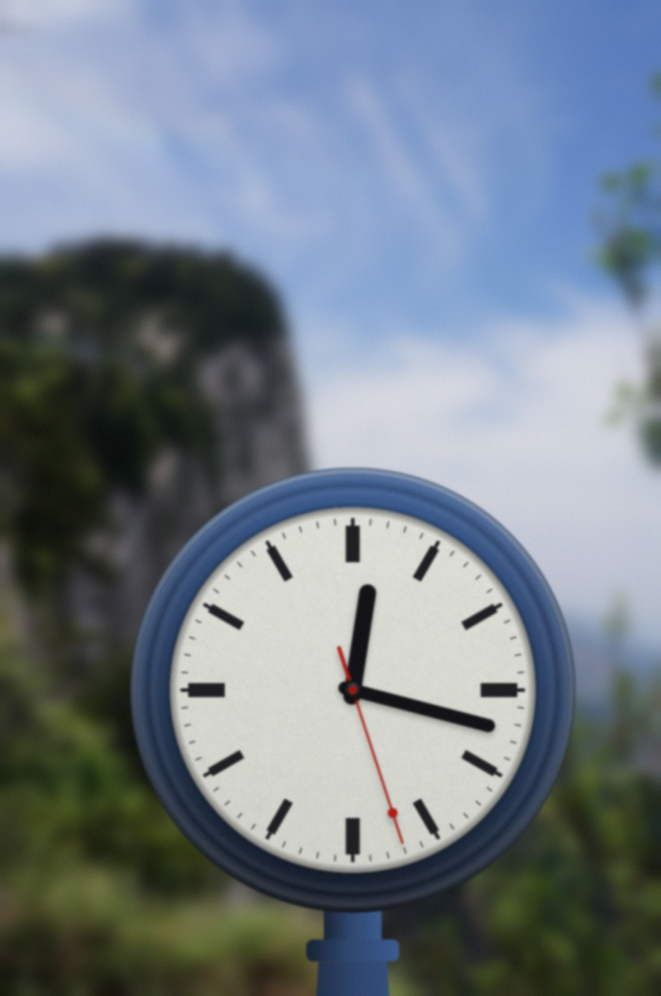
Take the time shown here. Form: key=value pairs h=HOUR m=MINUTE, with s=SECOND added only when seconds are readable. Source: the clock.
h=12 m=17 s=27
